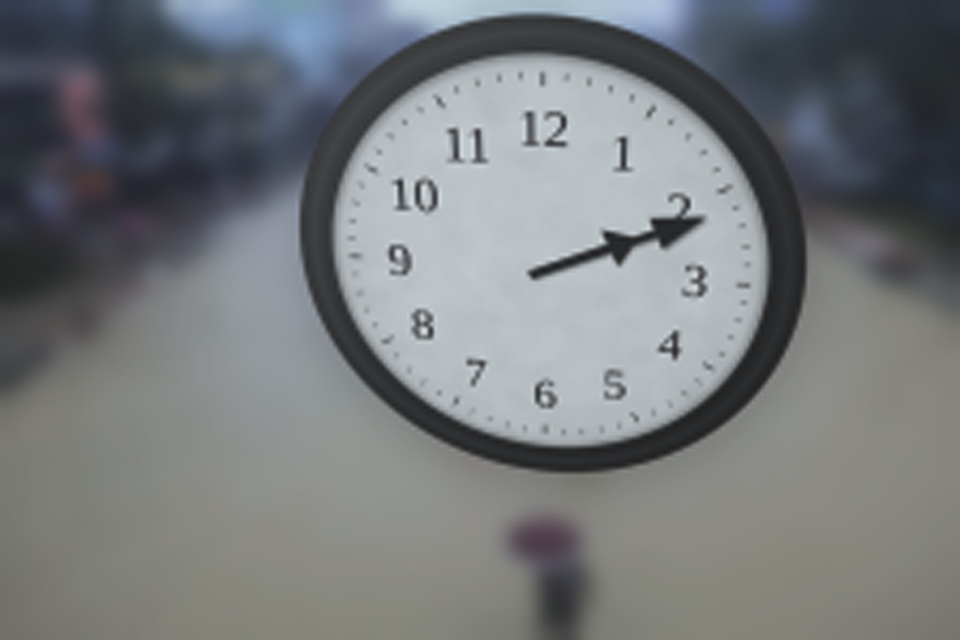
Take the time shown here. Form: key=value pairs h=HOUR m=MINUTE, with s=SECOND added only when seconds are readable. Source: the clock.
h=2 m=11
